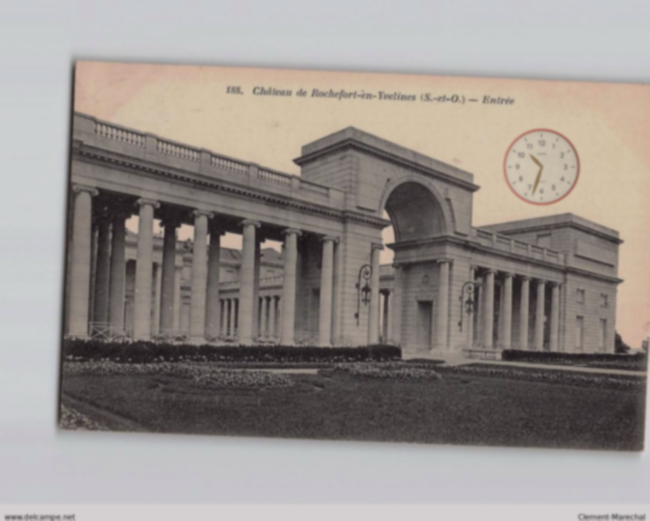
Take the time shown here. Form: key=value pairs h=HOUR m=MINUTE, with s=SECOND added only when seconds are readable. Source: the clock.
h=10 m=33
